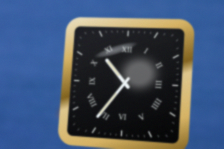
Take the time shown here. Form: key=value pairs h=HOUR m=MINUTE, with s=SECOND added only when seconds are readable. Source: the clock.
h=10 m=36
